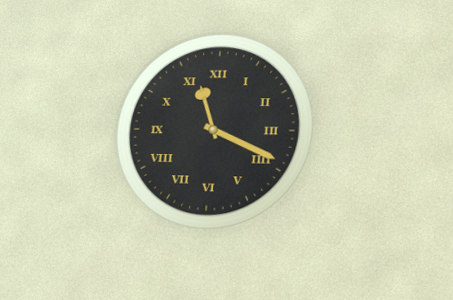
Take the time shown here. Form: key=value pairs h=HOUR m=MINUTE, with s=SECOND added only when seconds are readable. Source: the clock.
h=11 m=19
